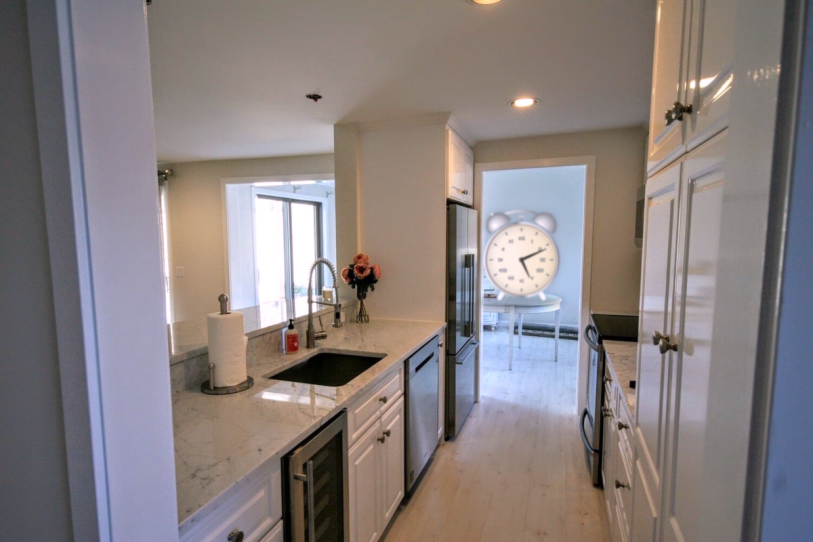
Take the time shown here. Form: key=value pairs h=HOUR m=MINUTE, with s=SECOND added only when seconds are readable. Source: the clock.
h=5 m=11
